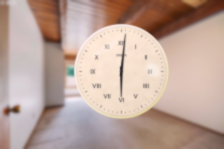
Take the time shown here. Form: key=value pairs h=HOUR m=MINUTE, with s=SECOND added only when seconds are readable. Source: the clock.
h=6 m=1
